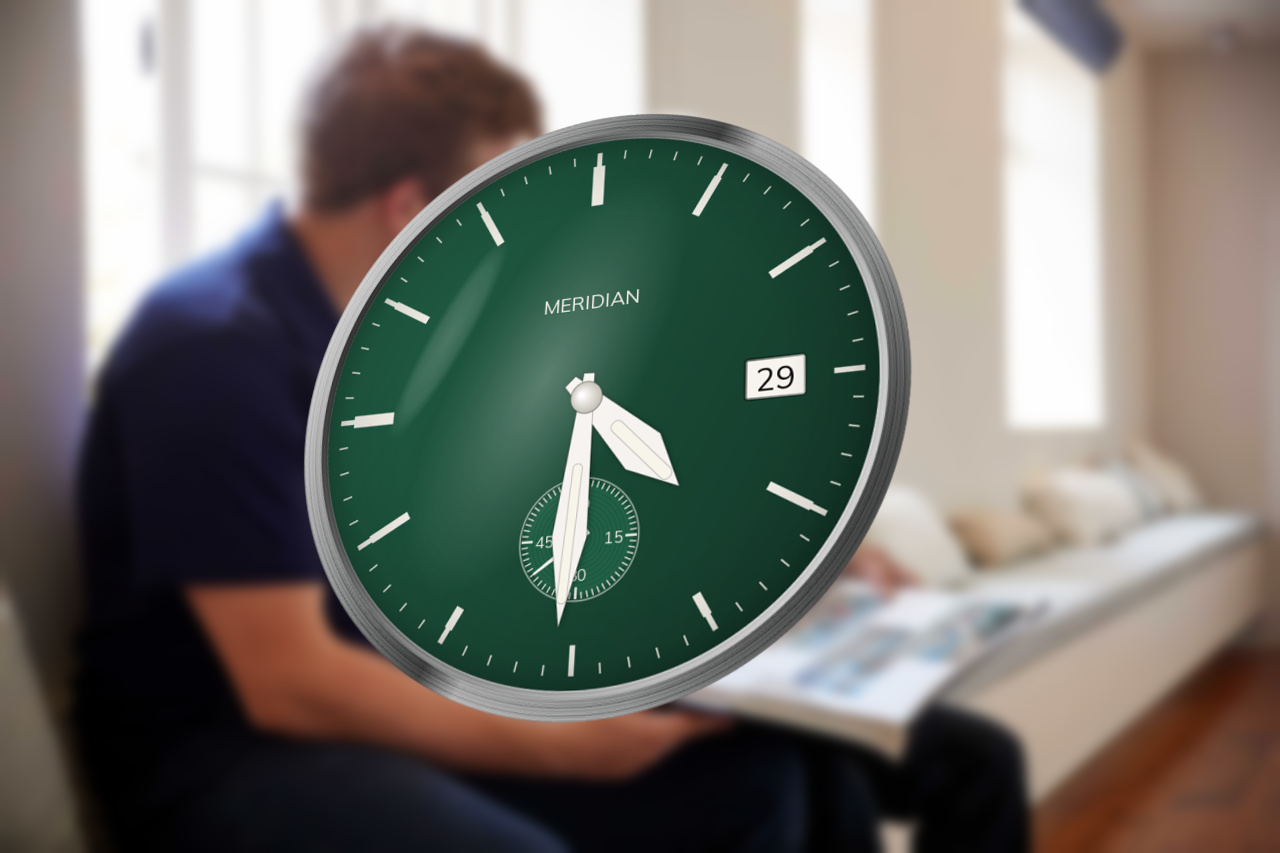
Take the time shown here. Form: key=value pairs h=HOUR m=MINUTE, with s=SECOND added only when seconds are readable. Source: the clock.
h=4 m=30 s=39
